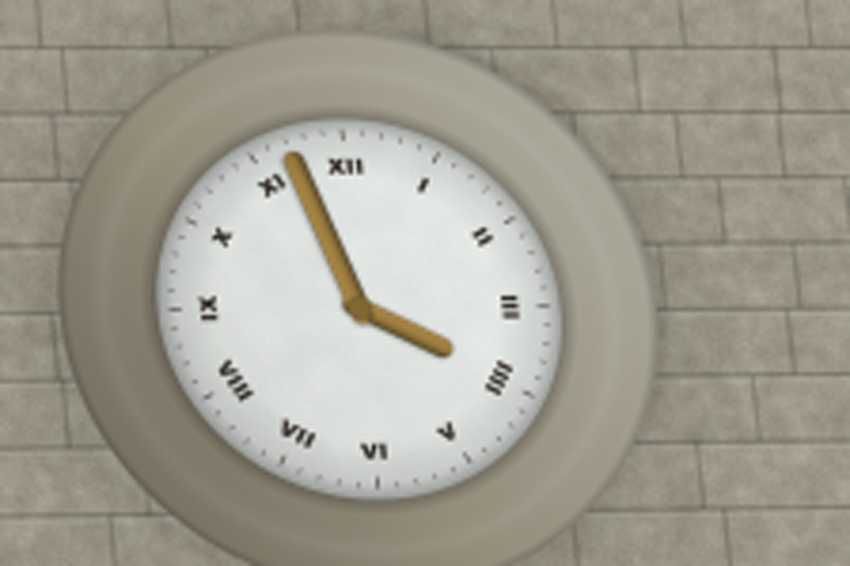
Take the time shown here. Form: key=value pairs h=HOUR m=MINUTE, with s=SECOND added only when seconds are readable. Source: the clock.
h=3 m=57
